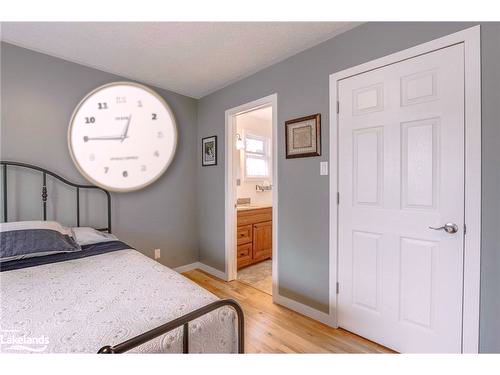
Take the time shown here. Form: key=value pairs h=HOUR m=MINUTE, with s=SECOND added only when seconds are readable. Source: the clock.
h=12 m=45
